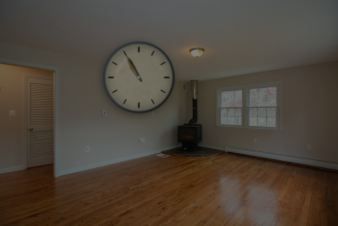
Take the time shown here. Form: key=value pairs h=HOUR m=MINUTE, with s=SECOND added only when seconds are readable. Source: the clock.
h=10 m=55
